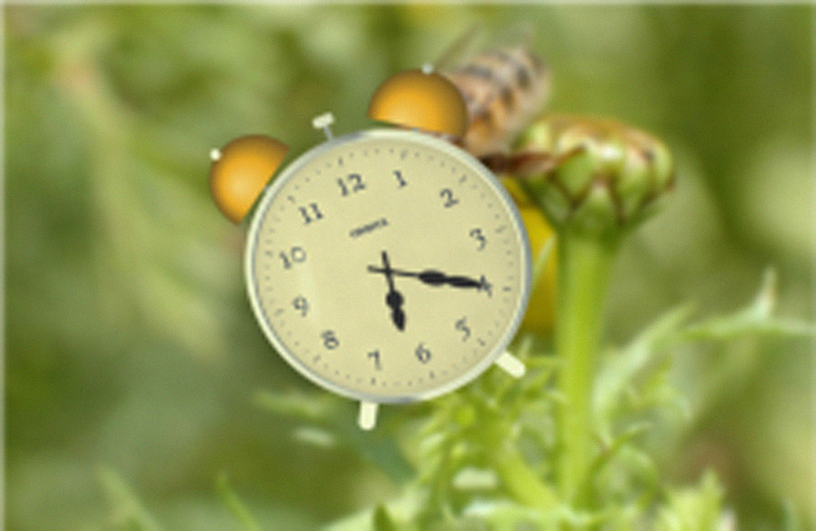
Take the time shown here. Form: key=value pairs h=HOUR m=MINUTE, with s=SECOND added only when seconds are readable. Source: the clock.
h=6 m=20
